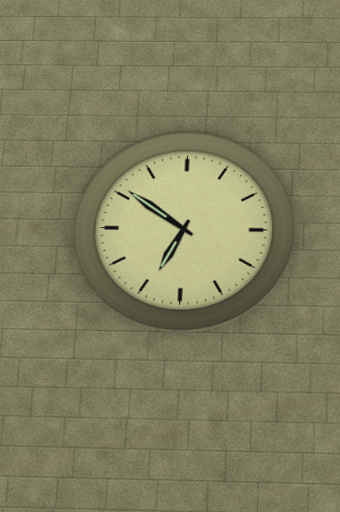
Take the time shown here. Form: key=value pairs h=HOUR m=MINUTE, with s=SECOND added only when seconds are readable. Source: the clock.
h=6 m=51
